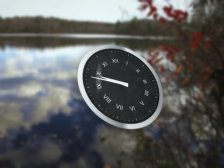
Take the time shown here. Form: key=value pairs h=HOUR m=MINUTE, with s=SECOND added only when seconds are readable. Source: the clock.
h=9 m=48
